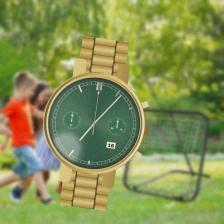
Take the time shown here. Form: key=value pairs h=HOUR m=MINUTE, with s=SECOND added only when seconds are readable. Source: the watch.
h=7 m=6
